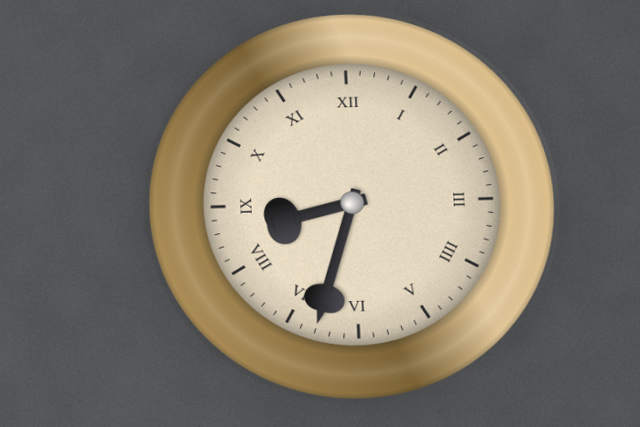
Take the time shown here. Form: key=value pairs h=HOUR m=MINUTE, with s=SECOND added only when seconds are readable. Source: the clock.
h=8 m=33
